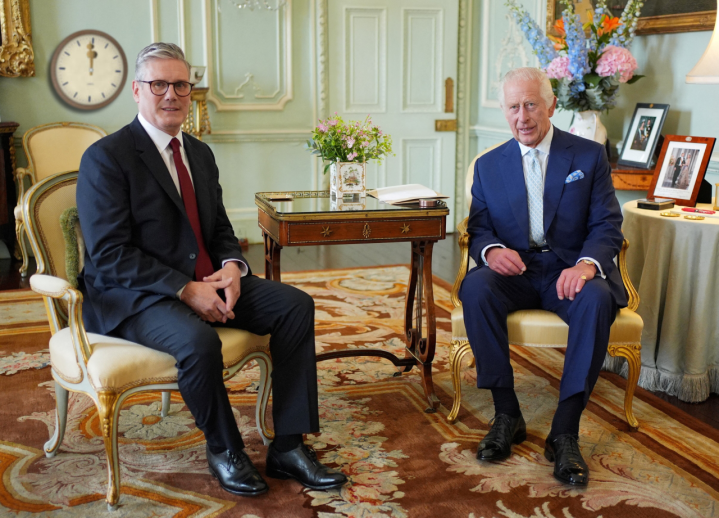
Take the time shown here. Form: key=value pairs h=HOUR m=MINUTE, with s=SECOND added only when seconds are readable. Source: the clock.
h=11 m=59
